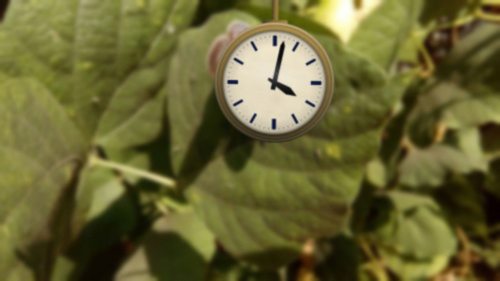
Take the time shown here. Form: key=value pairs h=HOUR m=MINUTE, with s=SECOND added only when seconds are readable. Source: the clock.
h=4 m=2
